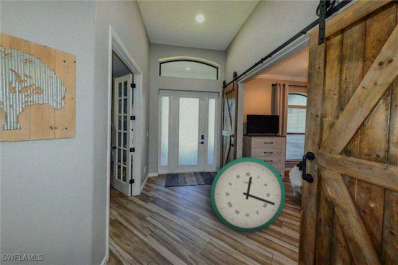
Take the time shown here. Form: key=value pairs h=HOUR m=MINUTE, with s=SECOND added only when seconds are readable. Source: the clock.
h=12 m=18
